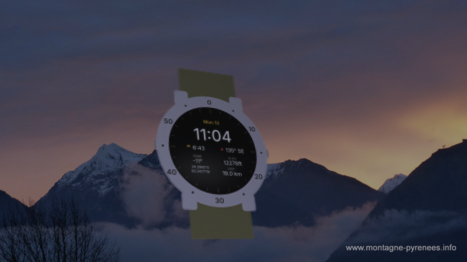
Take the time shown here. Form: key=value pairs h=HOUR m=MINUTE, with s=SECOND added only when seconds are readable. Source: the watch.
h=11 m=4
